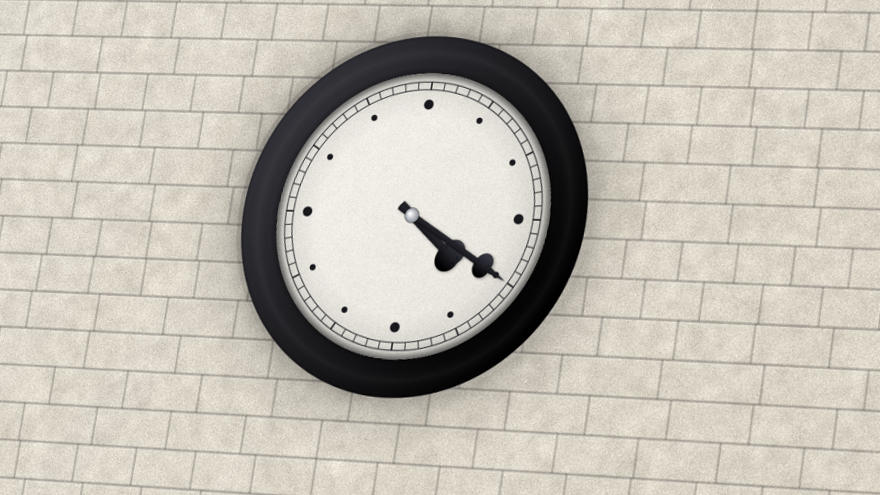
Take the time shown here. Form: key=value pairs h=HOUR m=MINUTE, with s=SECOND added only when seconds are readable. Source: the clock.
h=4 m=20
